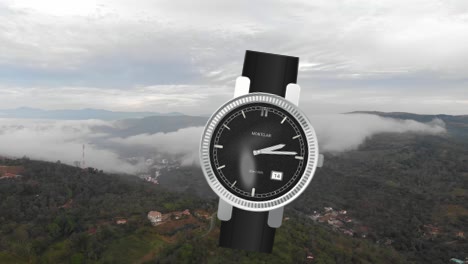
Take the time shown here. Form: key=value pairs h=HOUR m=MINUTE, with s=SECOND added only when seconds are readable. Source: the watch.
h=2 m=14
